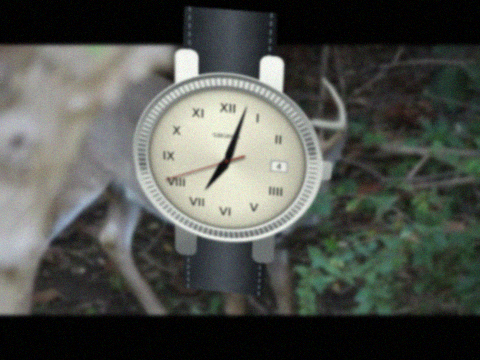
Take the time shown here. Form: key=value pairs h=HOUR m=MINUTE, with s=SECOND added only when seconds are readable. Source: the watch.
h=7 m=2 s=41
